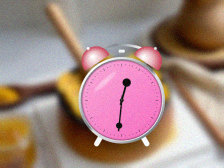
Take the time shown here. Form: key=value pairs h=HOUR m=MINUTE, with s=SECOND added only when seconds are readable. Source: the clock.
h=12 m=31
